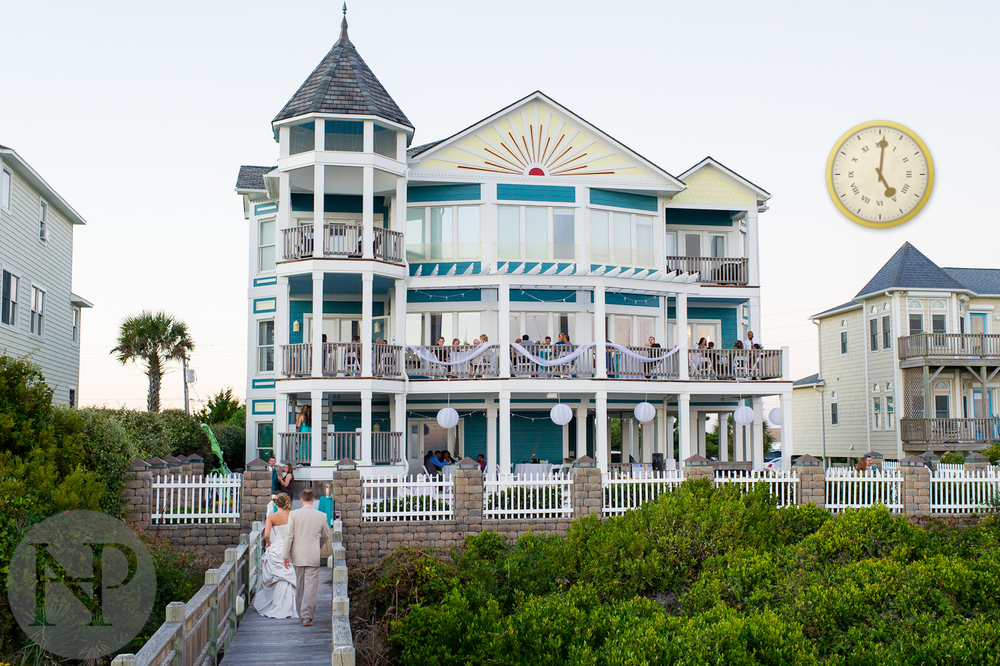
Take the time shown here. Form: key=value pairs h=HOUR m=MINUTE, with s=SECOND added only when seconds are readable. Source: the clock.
h=5 m=1
